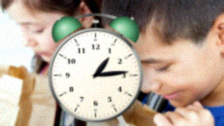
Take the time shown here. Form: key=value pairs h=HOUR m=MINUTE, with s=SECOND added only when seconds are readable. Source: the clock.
h=1 m=14
